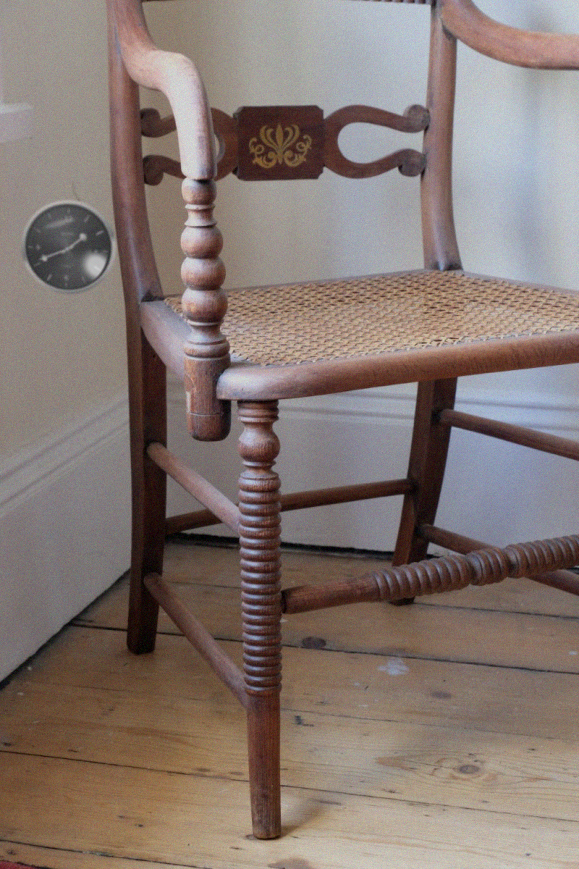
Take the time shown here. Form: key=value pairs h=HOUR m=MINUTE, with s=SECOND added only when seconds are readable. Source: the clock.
h=1 m=41
